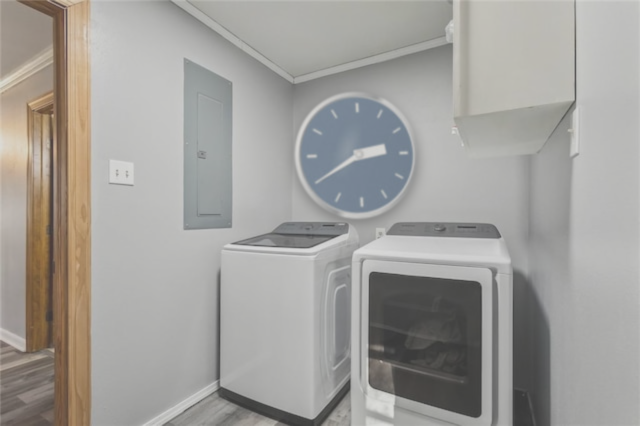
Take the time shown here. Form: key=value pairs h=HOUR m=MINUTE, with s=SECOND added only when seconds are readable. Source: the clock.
h=2 m=40
